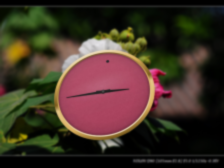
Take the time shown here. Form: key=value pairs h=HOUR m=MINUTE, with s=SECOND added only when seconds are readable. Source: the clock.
h=2 m=43
